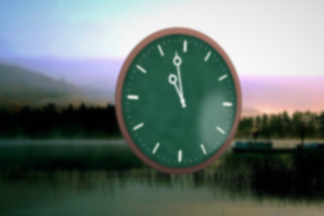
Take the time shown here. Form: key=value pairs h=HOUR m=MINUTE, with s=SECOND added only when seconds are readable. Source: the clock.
h=10 m=58
